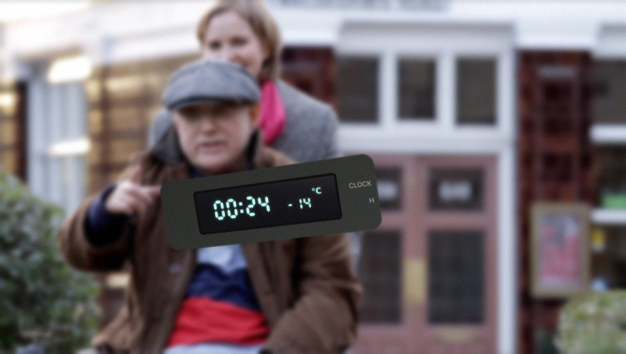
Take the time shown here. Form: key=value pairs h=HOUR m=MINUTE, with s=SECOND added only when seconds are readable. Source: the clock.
h=0 m=24
